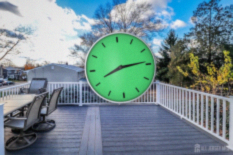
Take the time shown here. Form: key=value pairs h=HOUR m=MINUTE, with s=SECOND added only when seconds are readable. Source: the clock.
h=8 m=14
